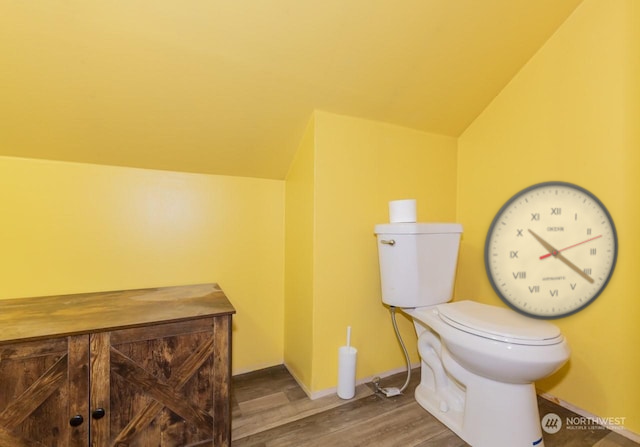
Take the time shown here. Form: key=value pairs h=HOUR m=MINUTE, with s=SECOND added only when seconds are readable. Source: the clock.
h=10 m=21 s=12
